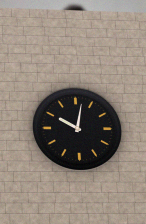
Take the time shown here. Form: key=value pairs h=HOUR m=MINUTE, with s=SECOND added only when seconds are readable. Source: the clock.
h=10 m=2
